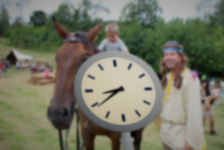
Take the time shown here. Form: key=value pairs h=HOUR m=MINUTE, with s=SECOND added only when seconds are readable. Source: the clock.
h=8 m=39
